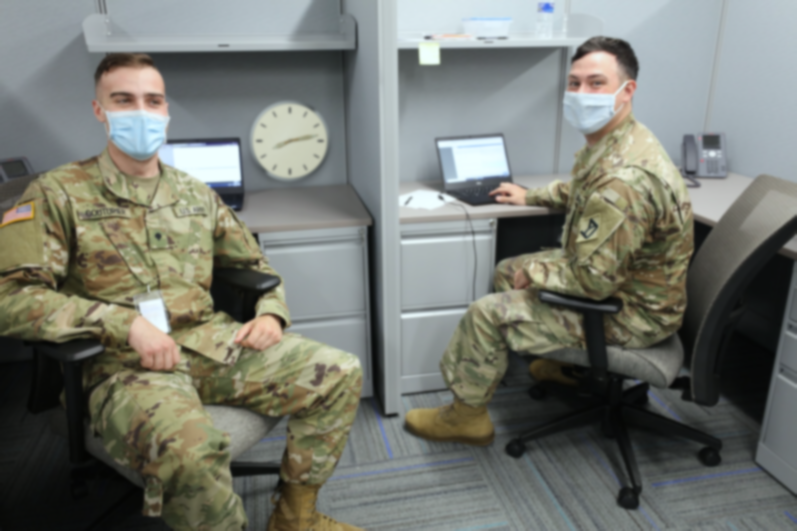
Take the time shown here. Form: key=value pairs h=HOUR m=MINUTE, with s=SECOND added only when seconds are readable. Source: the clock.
h=8 m=13
